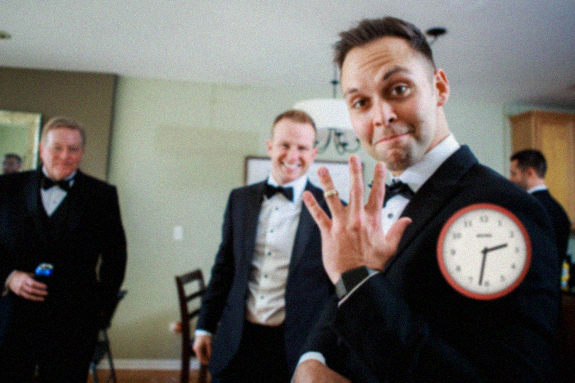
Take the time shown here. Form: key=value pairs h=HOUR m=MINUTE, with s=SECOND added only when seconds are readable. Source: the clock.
h=2 m=32
